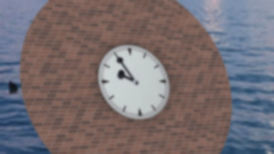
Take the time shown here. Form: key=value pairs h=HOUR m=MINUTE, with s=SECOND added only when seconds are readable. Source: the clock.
h=9 m=55
